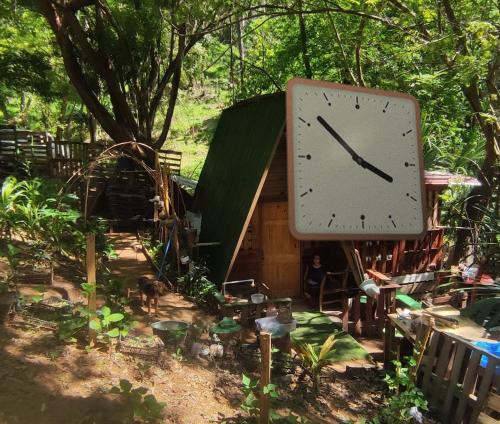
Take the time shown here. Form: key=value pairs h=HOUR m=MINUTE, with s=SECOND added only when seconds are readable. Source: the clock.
h=3 m=52
